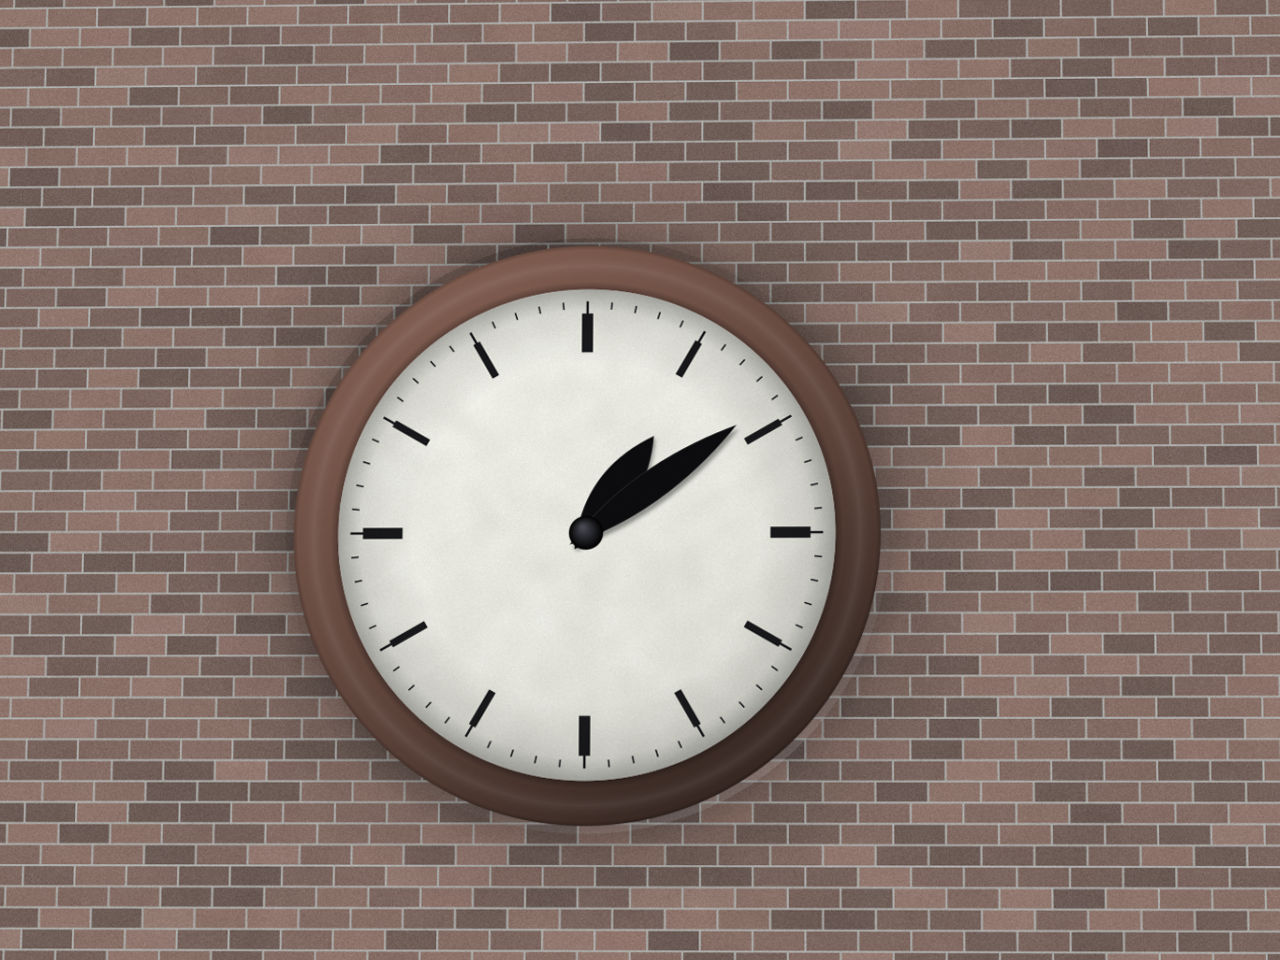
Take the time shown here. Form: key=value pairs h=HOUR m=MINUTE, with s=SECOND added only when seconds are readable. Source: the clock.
h=1 m=9
